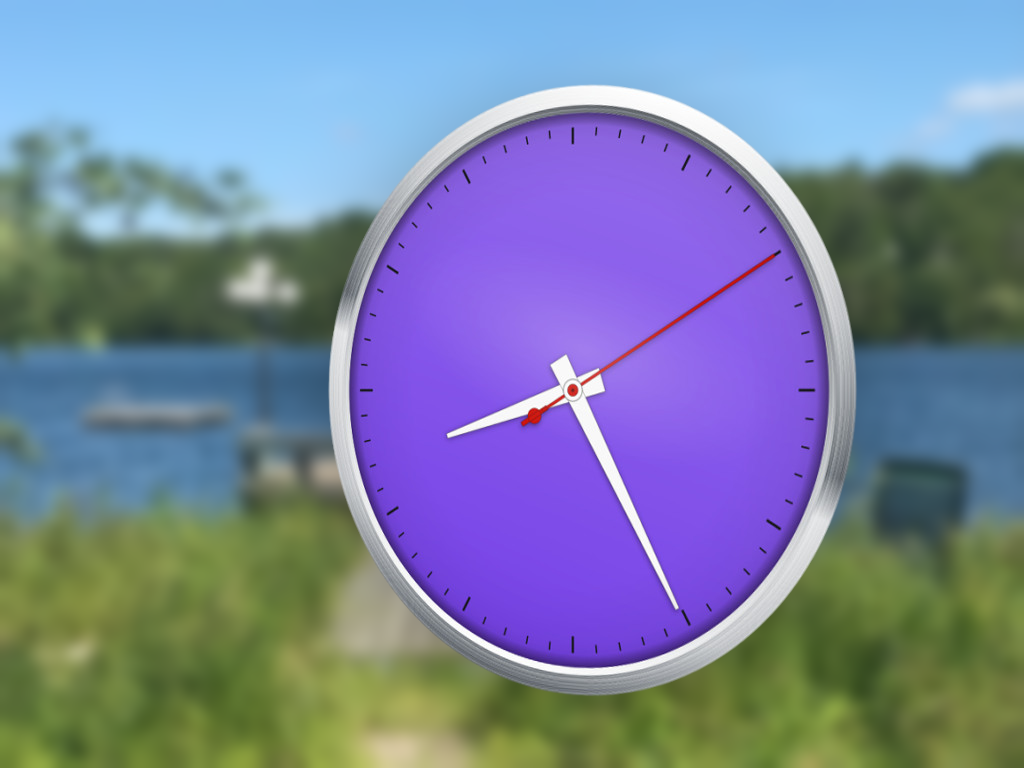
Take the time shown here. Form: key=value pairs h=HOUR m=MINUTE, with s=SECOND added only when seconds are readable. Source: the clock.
h=8 m=25 s=10
